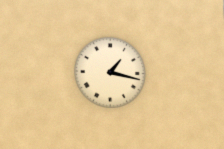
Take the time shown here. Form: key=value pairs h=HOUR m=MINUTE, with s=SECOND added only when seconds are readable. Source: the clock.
h=1 m=17
